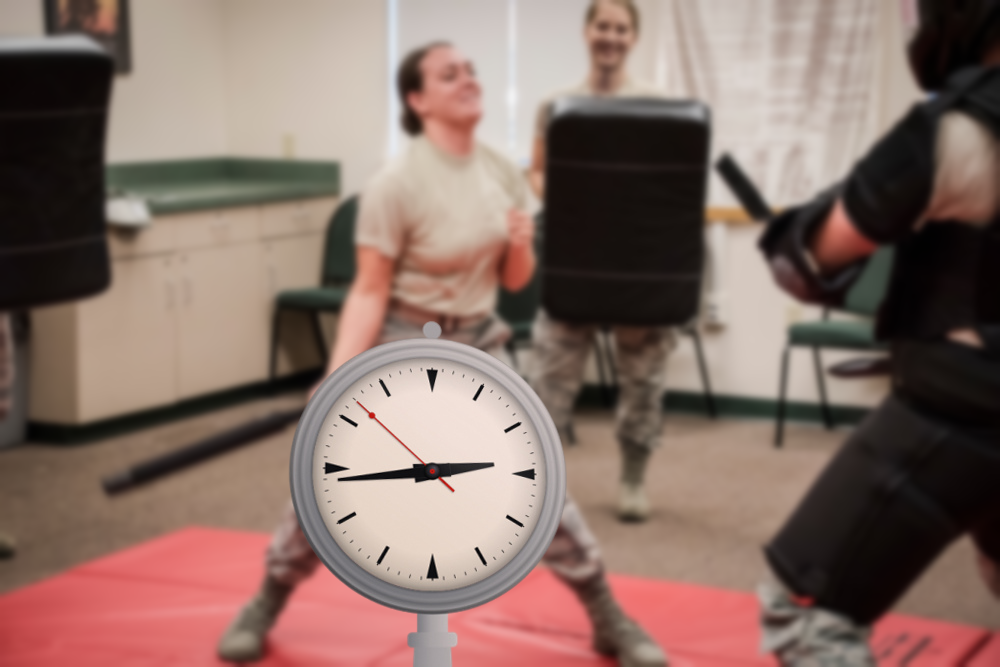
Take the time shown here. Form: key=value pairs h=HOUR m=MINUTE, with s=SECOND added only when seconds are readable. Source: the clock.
h=2 m=43 s=52
